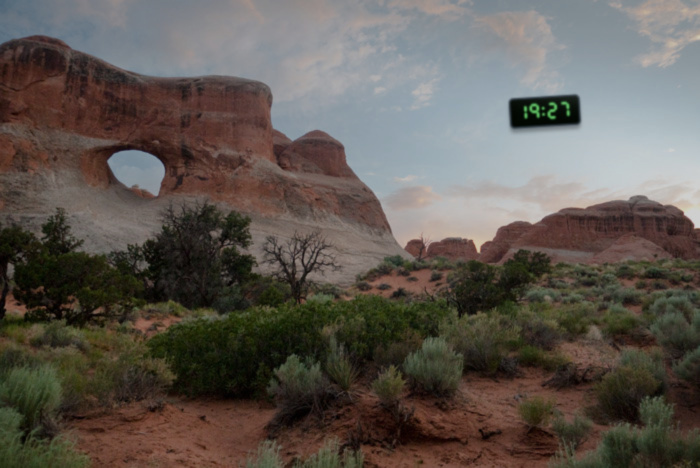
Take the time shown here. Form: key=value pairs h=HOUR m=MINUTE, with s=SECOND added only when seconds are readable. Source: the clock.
h=19 m=27
